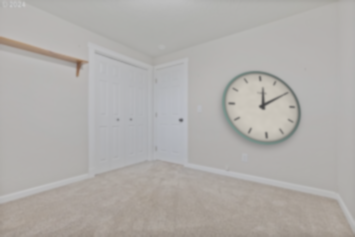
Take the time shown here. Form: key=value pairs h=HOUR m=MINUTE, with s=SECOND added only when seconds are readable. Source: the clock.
h=12 m=10
